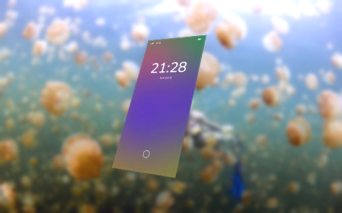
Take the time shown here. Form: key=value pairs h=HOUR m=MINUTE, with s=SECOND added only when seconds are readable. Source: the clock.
h=21 m=28
